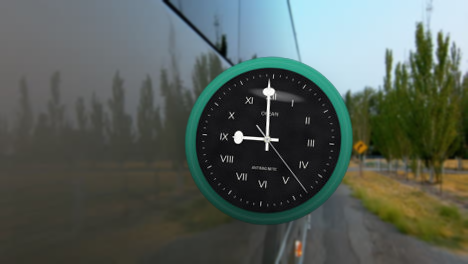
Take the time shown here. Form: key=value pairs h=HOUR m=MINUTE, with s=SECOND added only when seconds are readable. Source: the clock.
h=8 m=59 s=23
